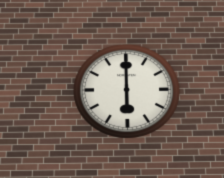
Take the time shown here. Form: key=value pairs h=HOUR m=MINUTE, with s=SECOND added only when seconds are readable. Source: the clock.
h=6 m=0
